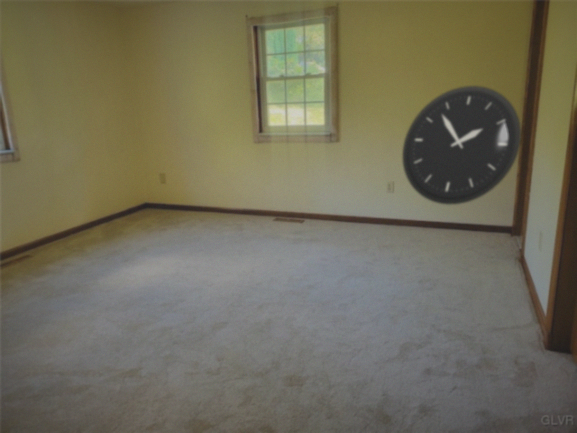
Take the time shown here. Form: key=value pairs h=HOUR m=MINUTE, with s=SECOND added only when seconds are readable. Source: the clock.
h=1 m=53
